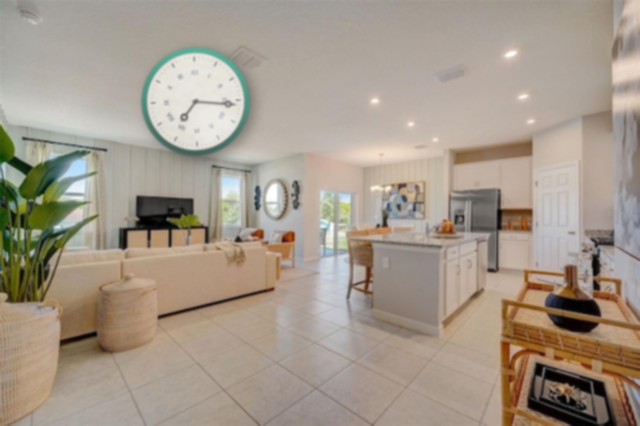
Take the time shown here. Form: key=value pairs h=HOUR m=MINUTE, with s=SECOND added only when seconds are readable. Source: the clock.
h=7 m=16
